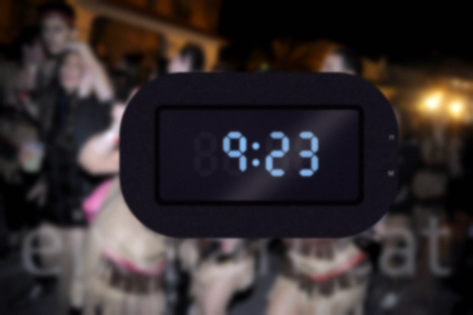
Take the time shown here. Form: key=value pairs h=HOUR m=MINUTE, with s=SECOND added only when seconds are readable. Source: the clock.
h=9 m=23
